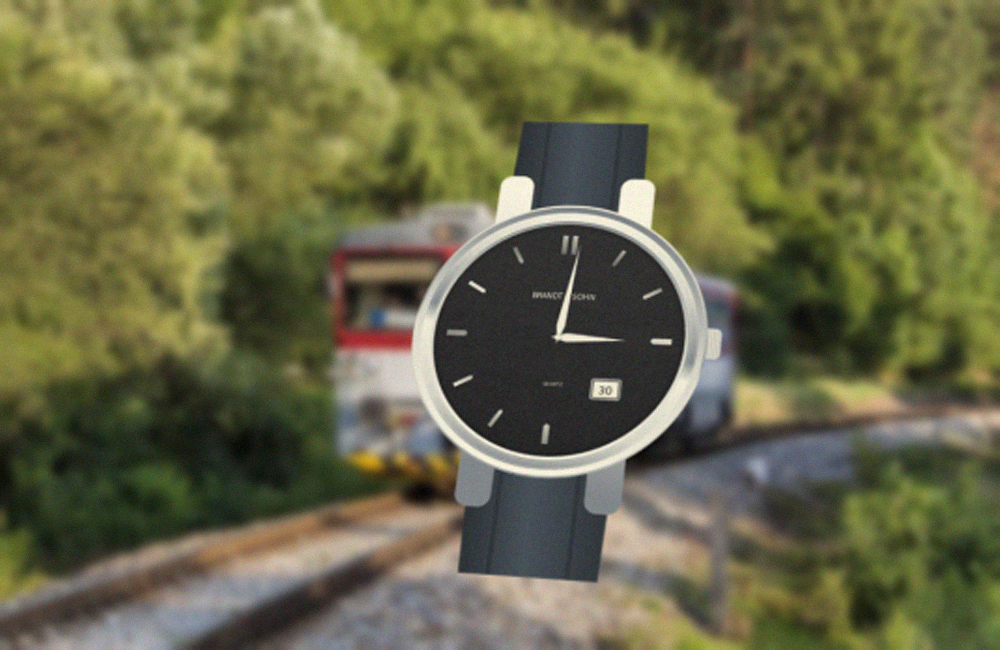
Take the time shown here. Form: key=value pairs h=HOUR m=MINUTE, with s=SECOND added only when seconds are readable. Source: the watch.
h=3 m=1
